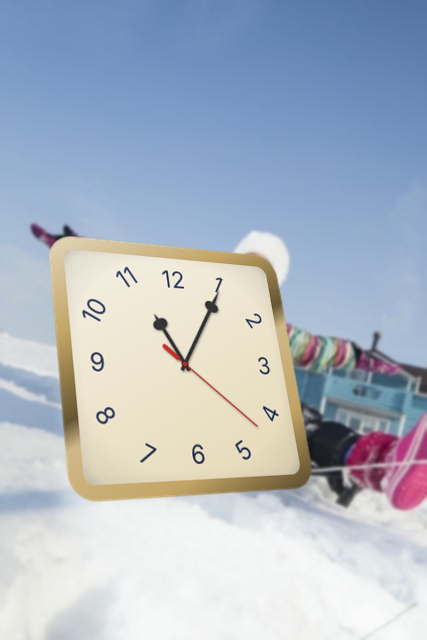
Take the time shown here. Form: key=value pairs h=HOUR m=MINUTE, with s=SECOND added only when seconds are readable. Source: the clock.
h=11 m=5 s=22
